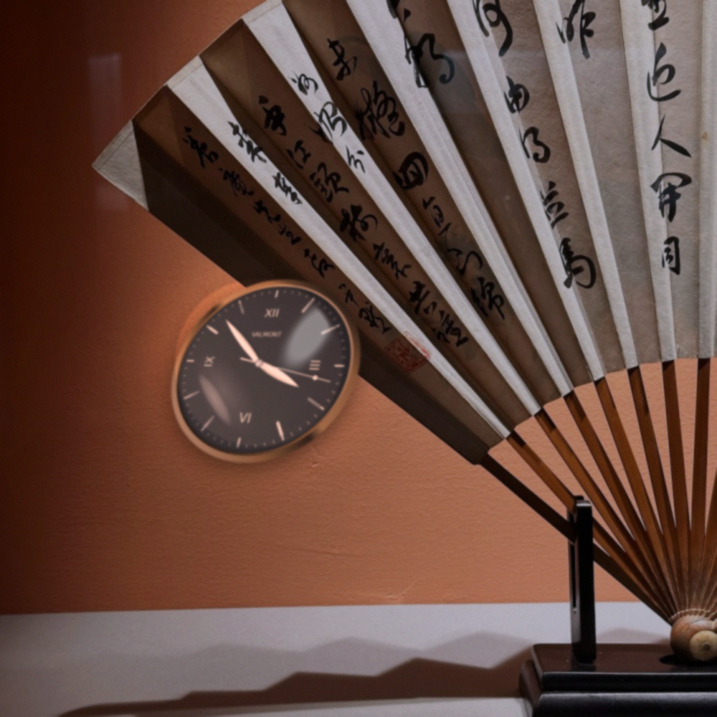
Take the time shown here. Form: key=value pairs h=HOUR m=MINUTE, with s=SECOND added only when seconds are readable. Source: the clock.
h=3 m=52 s=17
